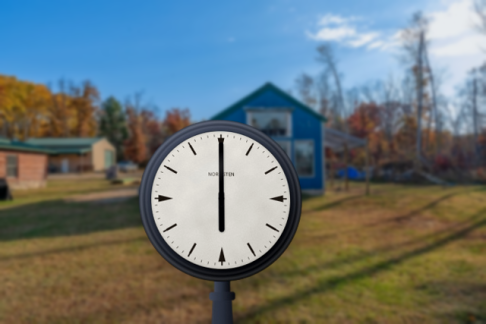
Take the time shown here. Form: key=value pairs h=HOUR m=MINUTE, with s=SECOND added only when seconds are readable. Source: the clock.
h=6 m=0
